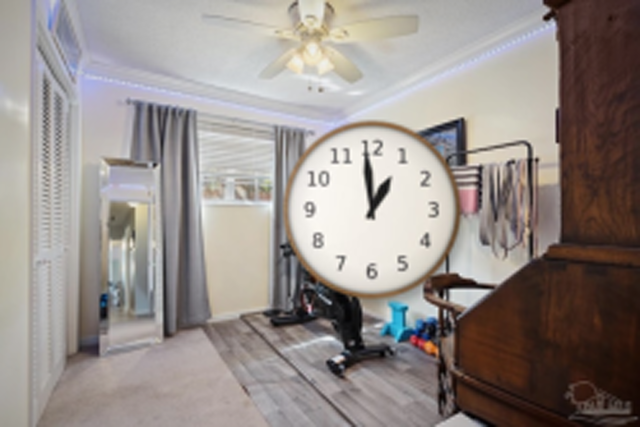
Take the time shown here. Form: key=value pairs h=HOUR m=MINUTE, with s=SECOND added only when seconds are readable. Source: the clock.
h=12 m=59
